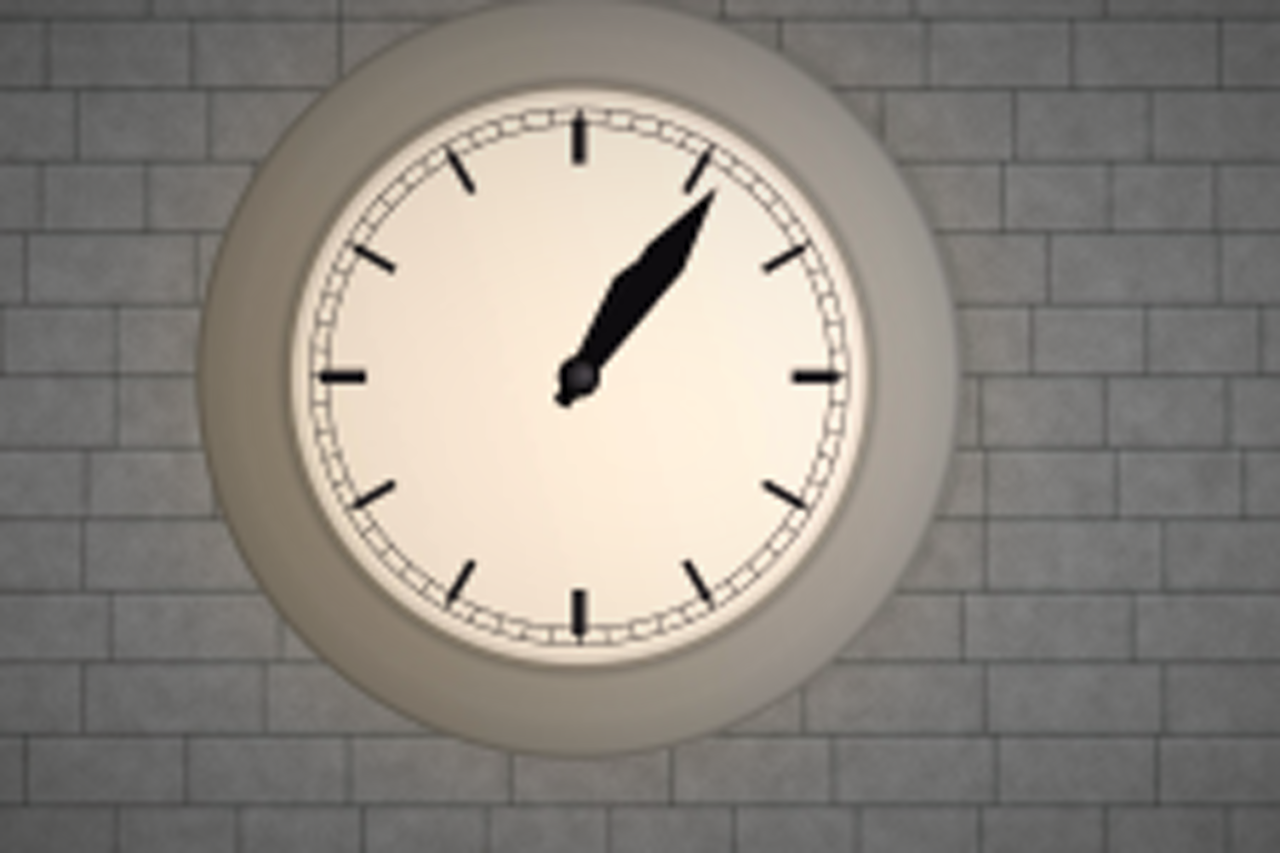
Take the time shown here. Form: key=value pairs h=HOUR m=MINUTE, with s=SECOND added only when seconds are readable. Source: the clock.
h=1 m=6
